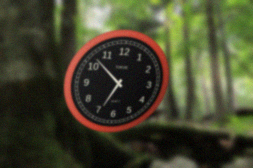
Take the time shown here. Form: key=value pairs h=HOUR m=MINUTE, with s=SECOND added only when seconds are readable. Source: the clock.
h=6 m=52
